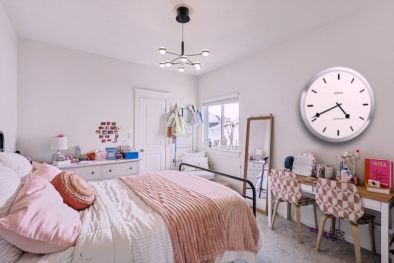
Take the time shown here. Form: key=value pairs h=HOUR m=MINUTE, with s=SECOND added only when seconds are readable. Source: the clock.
h=4 m=41
